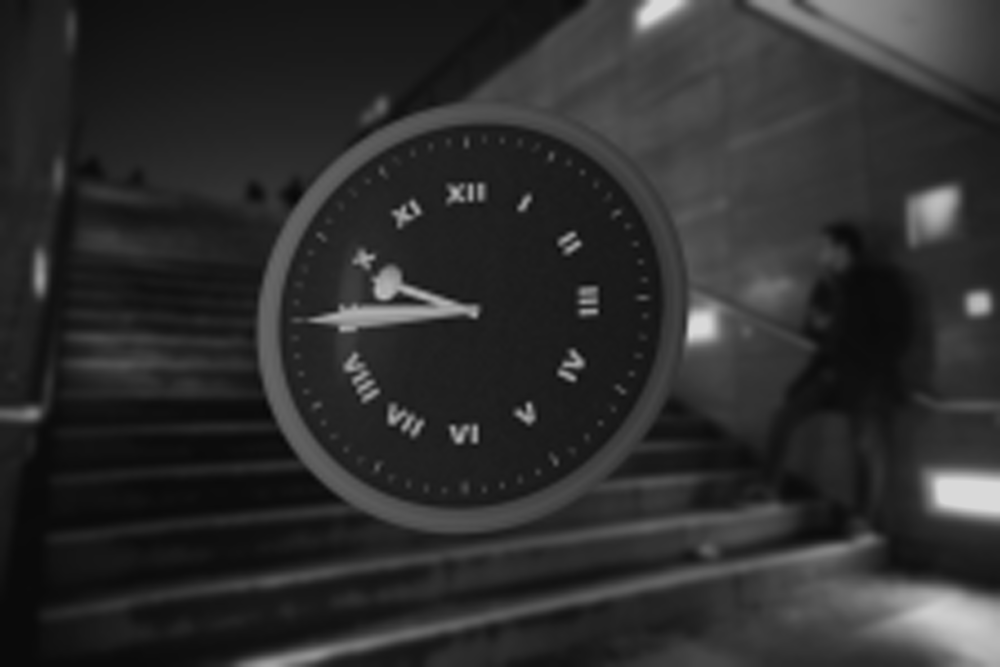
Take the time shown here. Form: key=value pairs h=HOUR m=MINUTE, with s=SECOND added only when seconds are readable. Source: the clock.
h=9 m=45
